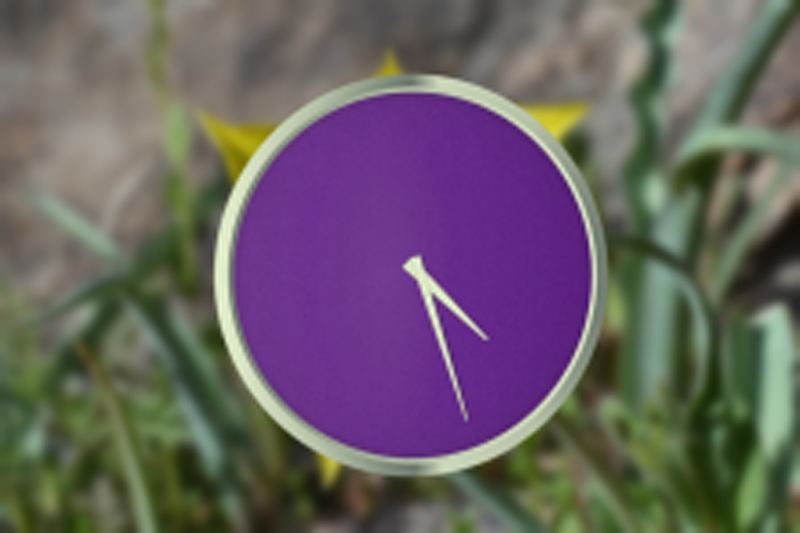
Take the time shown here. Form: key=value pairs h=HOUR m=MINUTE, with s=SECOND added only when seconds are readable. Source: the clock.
h=4 m=27
